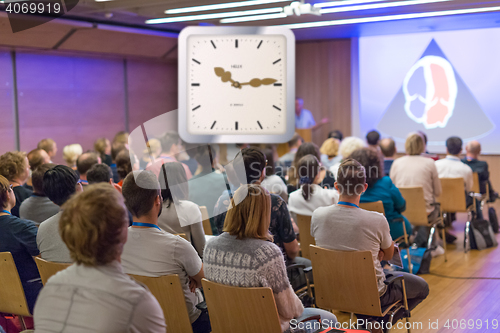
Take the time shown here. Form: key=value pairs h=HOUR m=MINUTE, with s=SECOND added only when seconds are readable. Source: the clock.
h=10 m=14
